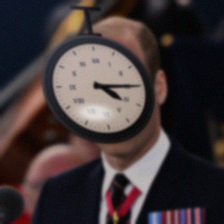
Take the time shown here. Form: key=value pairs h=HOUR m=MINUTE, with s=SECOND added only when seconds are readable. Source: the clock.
h=4 m=15
